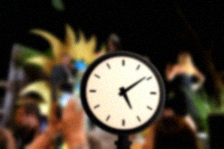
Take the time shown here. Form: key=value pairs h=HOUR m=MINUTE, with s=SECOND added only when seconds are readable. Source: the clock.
h=5 m=9
